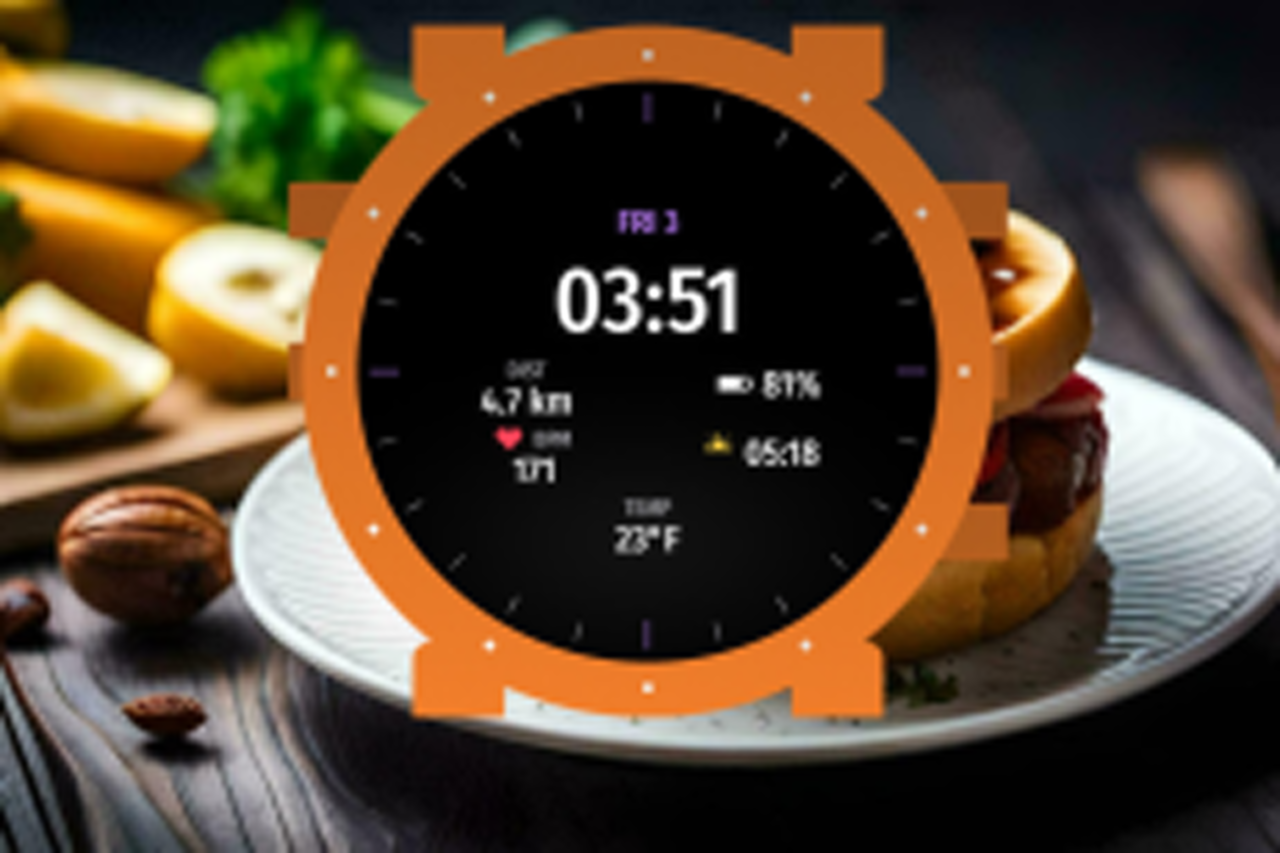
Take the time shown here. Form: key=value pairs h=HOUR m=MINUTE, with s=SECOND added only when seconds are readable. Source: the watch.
h=3 m=51
